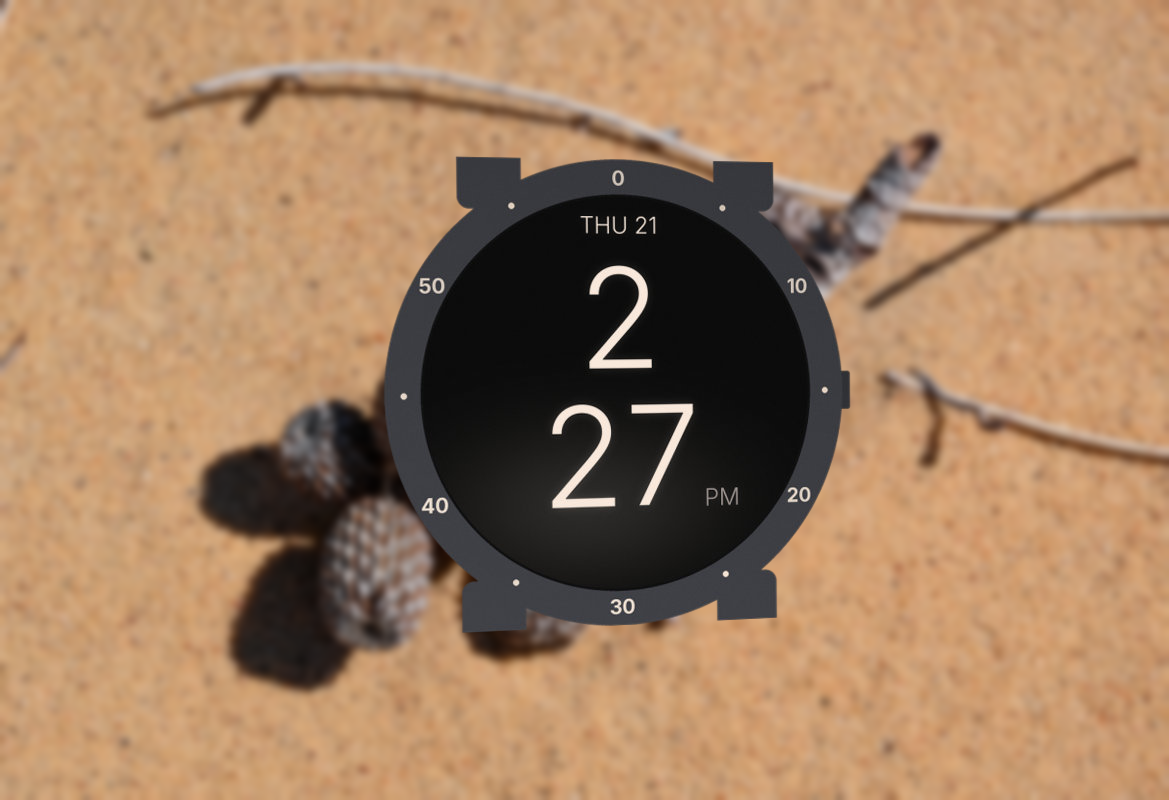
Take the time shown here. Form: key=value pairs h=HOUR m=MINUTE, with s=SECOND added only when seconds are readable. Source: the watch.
h=2 m=27
